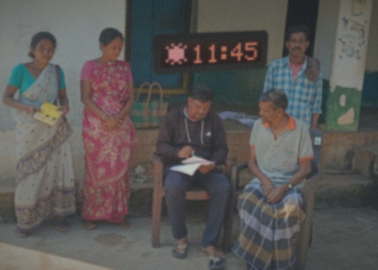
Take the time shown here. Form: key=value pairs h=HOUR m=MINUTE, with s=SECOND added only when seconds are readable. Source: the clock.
h=11 m=45
